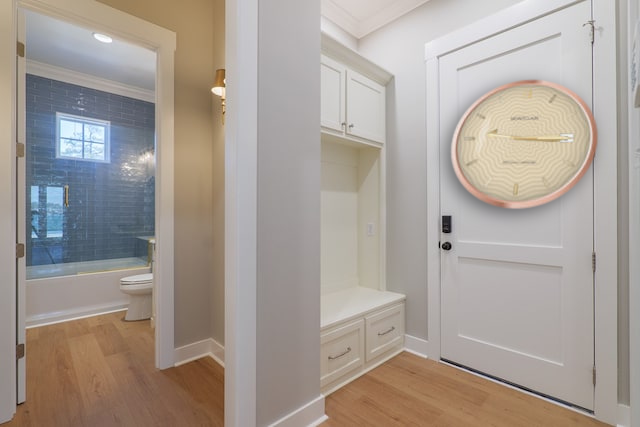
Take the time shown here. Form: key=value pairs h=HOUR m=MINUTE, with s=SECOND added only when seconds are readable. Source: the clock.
h=9 m=15
